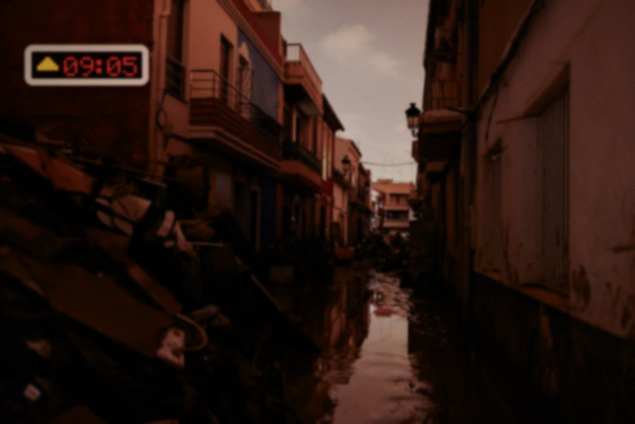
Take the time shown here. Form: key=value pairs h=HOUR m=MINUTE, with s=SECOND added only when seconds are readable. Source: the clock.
h=9 m=5
